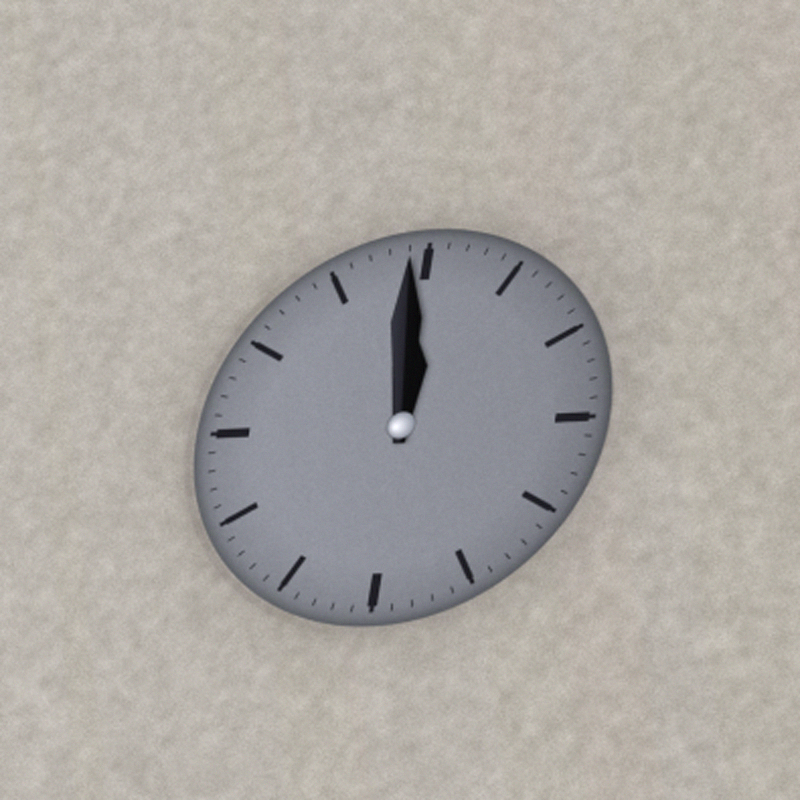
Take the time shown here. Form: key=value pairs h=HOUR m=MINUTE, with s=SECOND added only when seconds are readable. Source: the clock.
h=11 m=59
